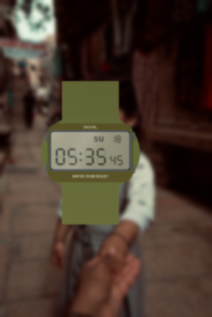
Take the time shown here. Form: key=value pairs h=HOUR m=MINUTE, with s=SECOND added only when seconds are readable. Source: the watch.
h=5 m=35 s=45
